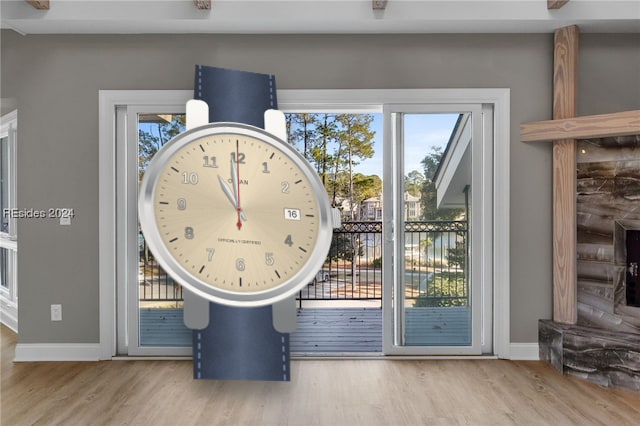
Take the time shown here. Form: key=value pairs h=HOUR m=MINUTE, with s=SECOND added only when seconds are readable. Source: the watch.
h=10 m=59 s=0
